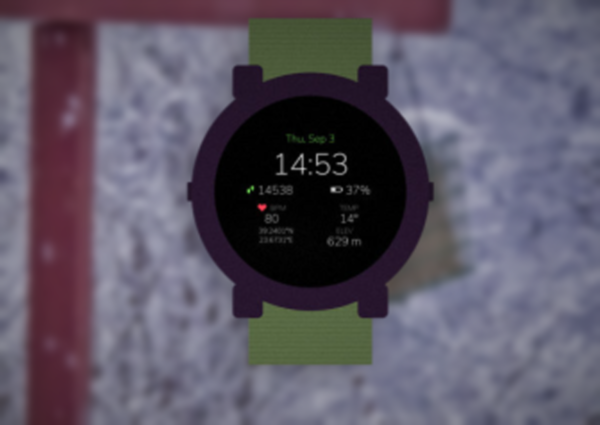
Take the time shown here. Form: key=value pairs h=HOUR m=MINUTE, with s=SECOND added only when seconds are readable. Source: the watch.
h=14 m=53
